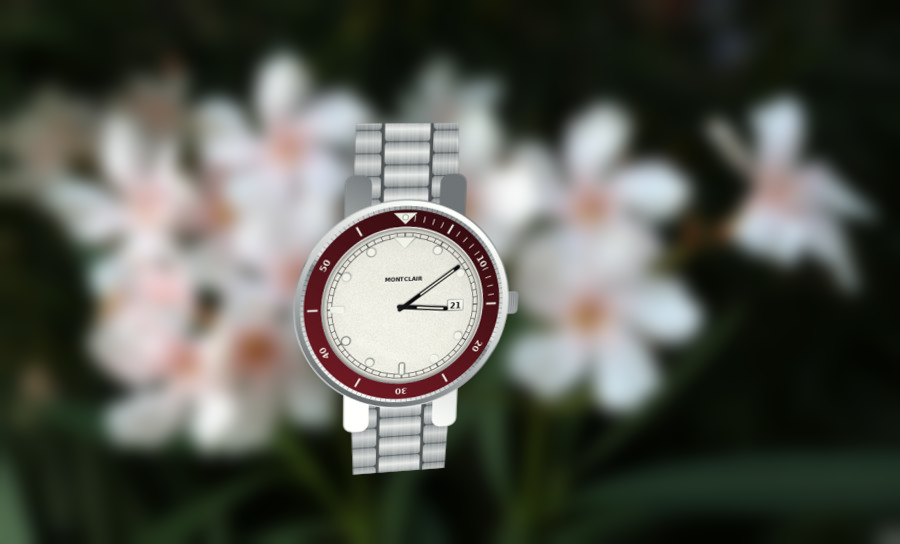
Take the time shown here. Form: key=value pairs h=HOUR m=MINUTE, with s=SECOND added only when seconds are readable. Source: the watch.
h=3 m=9
